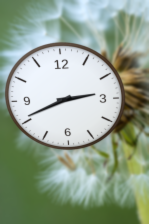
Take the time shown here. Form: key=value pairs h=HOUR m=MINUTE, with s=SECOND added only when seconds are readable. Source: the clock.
h=2 m=41
